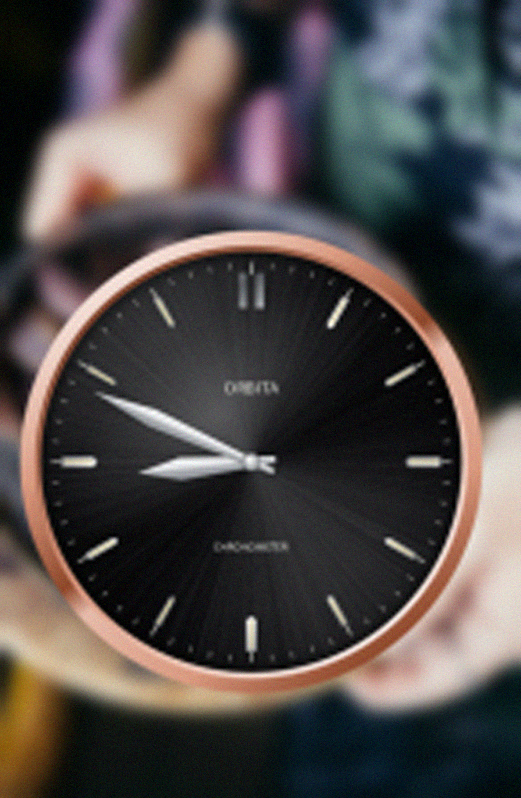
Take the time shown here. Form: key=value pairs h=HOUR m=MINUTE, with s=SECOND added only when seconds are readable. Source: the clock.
h=8 m=49
